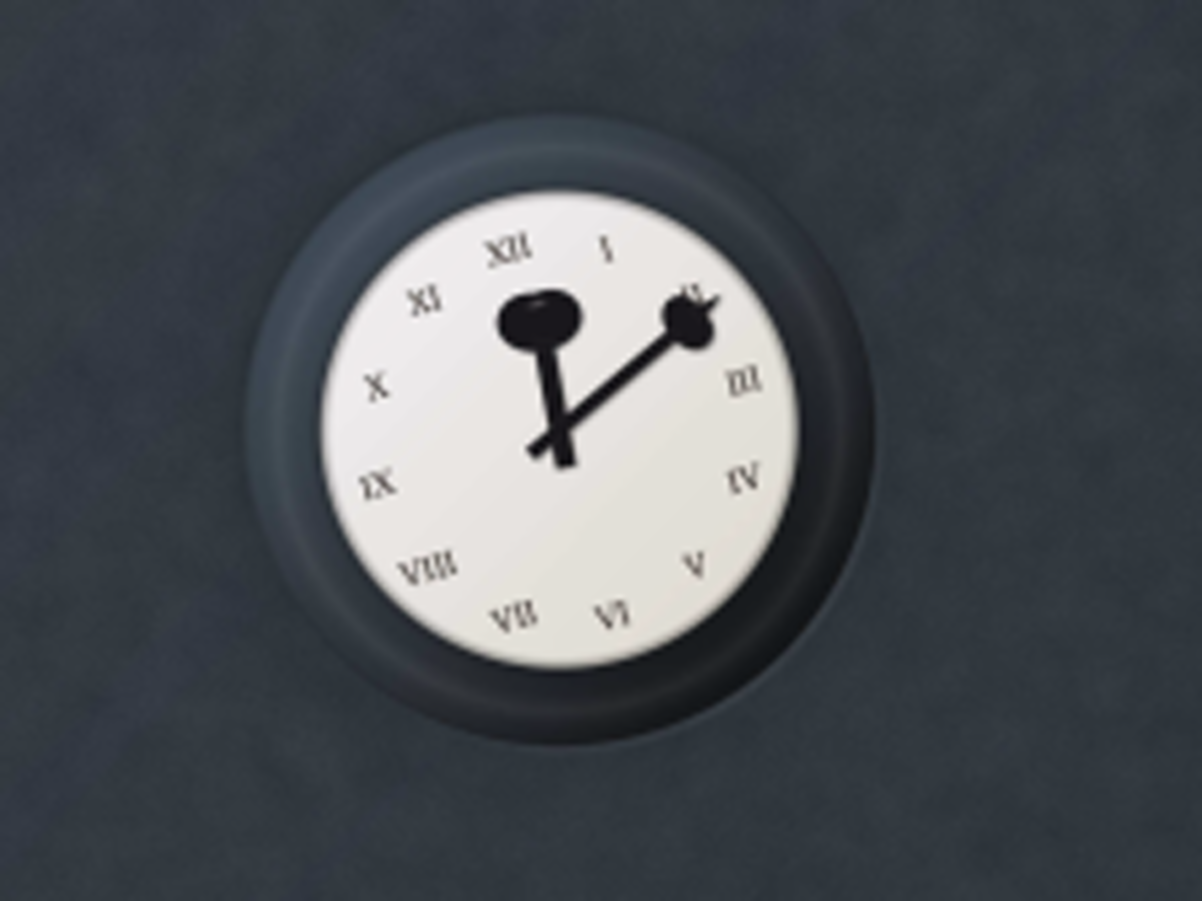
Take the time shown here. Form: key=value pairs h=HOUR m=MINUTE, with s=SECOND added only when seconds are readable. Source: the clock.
h=12 m=11
